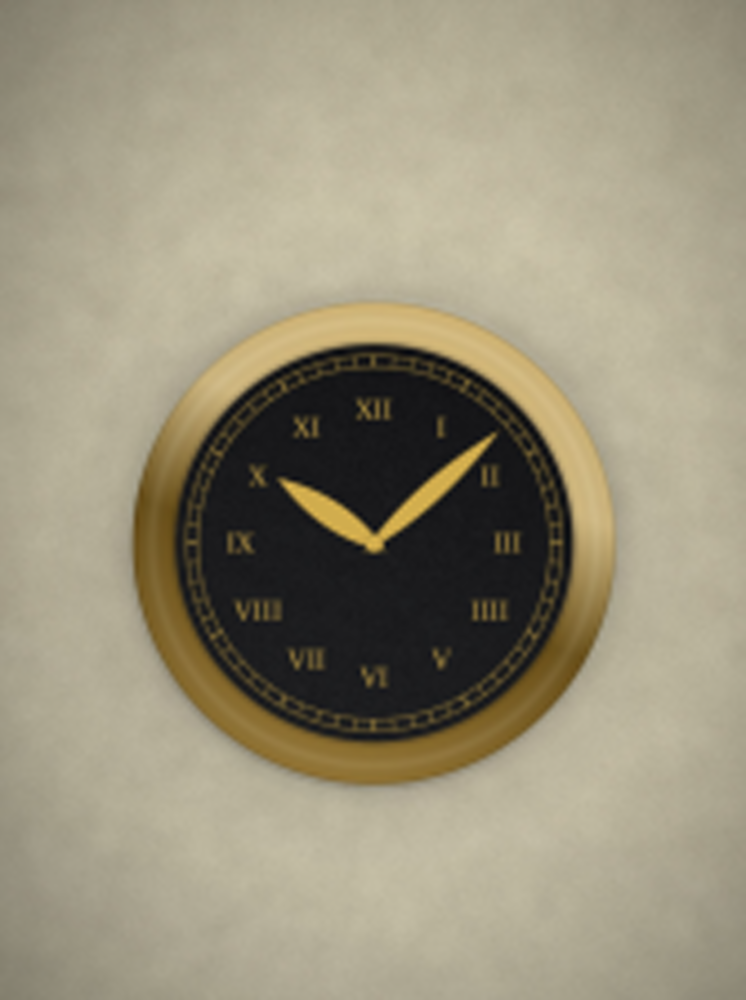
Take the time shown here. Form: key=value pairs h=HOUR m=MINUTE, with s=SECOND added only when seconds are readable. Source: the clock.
h=10 m=8
